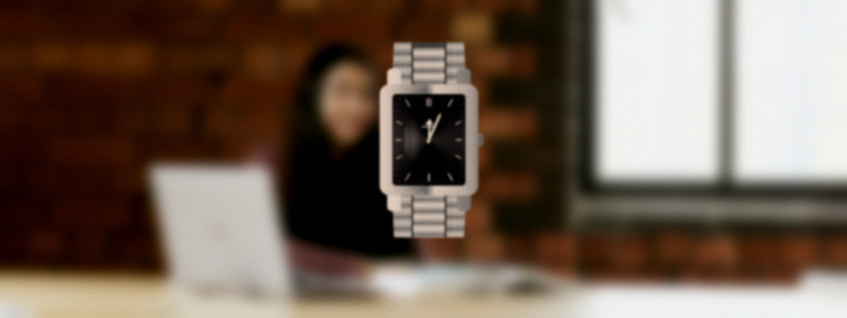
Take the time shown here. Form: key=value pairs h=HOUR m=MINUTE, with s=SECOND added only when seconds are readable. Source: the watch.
h=12 m=4
